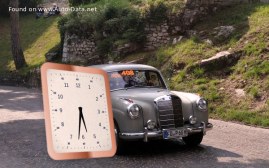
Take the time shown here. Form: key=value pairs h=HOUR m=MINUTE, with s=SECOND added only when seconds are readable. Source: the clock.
h=5 m=32
